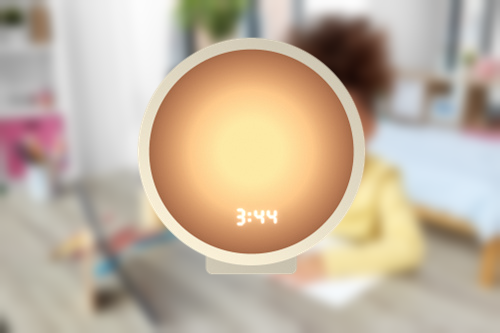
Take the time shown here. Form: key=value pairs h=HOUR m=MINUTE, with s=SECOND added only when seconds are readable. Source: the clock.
h=3 m=44
